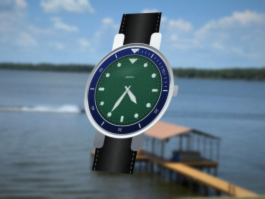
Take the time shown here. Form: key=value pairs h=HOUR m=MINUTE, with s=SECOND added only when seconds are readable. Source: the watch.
h=4 m=35
